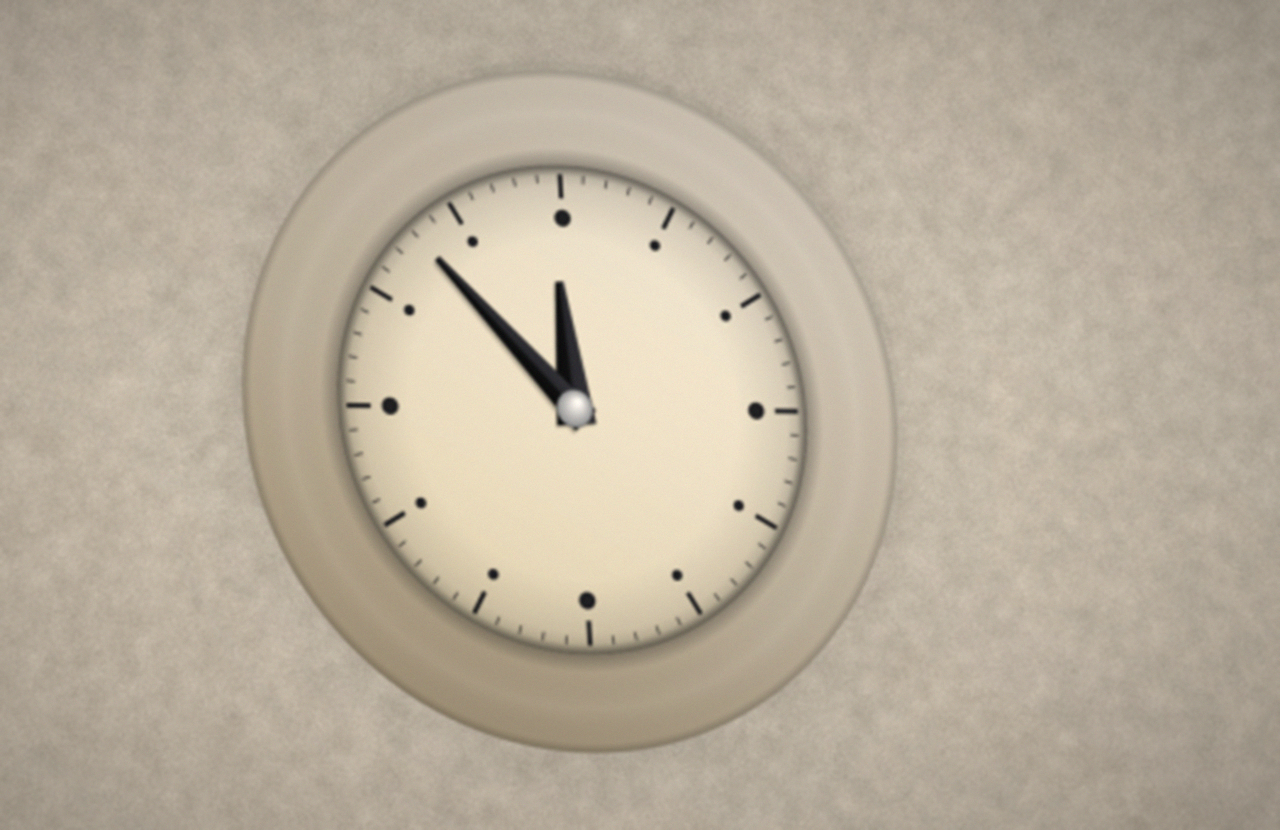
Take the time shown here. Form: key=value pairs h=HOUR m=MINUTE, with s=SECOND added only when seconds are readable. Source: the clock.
h=11 m=53
